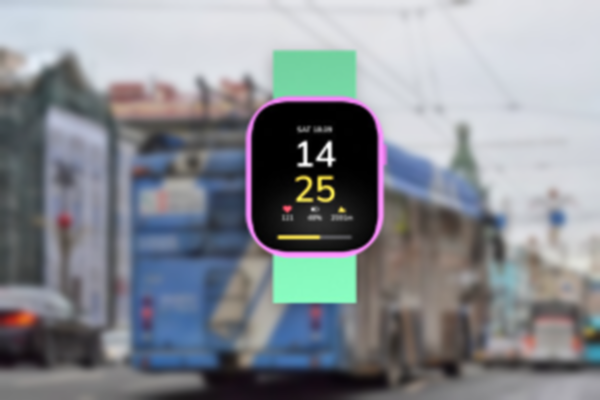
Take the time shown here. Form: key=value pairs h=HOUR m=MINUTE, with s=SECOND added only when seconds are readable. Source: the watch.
h=14 m=25
